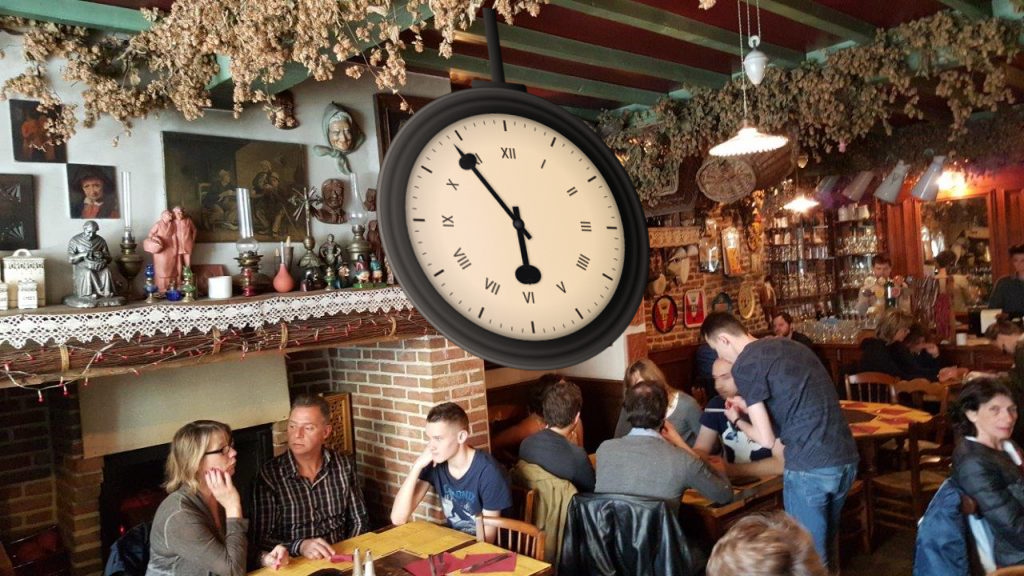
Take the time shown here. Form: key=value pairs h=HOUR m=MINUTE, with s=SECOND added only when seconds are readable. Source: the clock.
h=5 m=54
